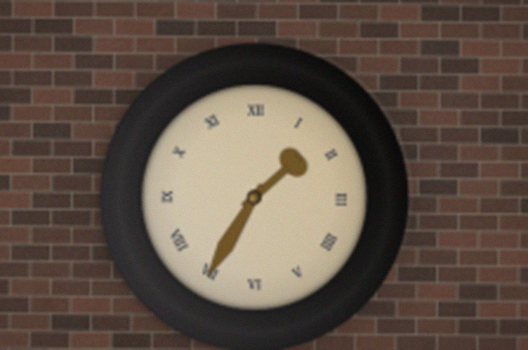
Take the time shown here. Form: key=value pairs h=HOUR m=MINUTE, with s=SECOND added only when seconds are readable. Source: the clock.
h=1 m=35
